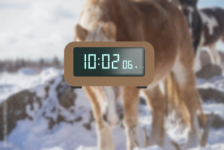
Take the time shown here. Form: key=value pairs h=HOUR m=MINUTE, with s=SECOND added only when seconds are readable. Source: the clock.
h=10 m=2 s=6
